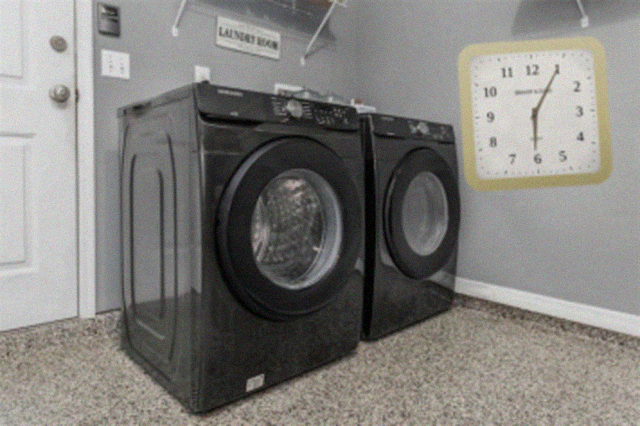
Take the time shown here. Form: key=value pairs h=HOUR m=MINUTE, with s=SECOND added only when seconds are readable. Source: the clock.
h=6 m=5
